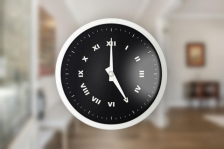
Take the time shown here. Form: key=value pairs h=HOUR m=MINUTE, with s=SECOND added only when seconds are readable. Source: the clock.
h=5 m=0
